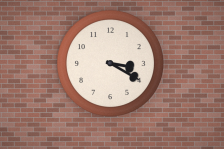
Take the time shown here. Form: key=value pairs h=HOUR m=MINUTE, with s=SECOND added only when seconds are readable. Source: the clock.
h=3 m=20
